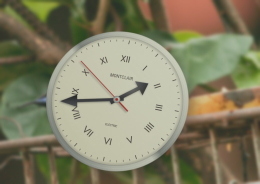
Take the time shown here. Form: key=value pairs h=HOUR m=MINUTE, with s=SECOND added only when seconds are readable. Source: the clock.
h=1 m=42 s=51
